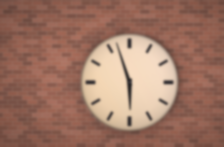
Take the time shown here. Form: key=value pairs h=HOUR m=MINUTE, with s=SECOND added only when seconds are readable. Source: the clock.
h=5 m=57
